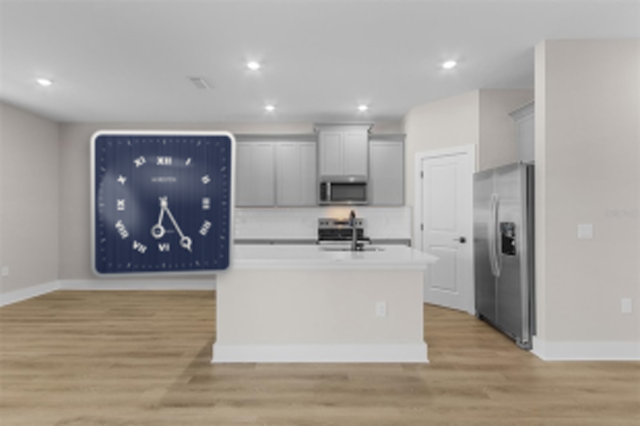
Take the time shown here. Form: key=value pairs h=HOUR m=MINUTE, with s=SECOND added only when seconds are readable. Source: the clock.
h=6 m=25
